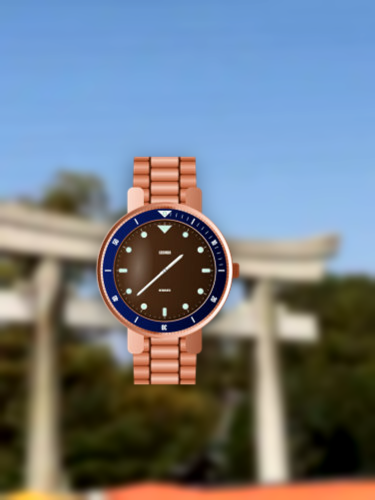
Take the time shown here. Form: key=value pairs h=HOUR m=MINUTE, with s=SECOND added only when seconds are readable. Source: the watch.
h=1 m=38
